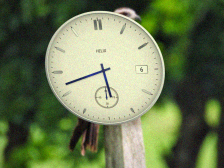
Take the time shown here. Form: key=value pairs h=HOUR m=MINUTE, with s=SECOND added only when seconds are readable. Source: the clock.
h=5 m=42
